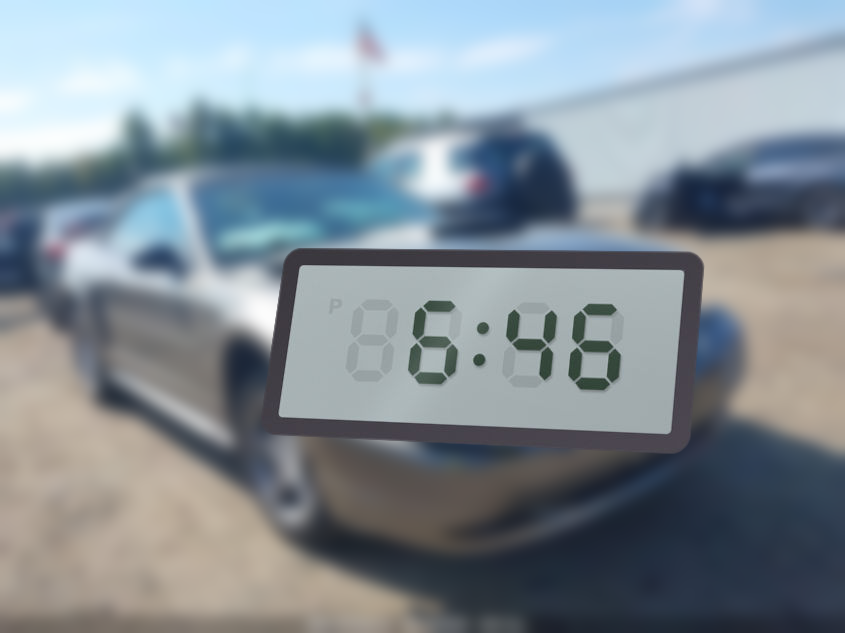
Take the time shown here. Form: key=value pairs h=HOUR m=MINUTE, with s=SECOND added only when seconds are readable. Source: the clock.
h=6 m=46
